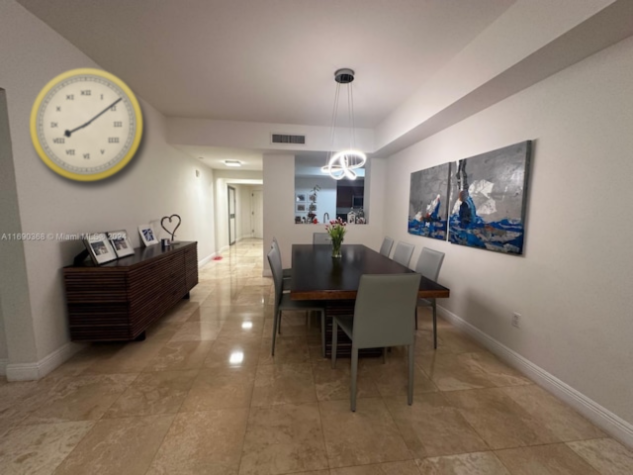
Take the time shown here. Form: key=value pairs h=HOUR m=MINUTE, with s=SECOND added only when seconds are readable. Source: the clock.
h=8 m=9
